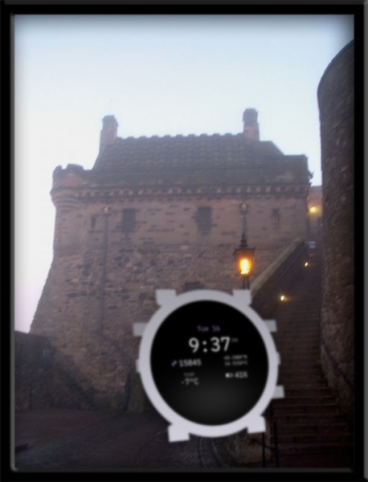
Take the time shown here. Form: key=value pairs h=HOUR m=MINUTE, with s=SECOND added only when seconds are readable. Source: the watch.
h=9 m=37
